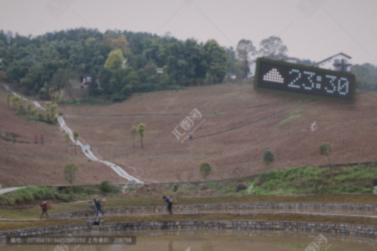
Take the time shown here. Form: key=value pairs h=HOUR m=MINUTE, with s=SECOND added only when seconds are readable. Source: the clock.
h=23 m=30
